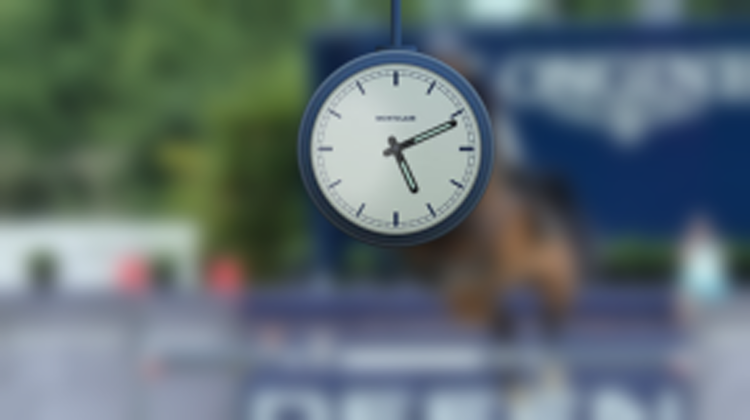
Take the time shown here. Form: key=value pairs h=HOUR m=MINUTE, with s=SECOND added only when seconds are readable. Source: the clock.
h=5 m=11
